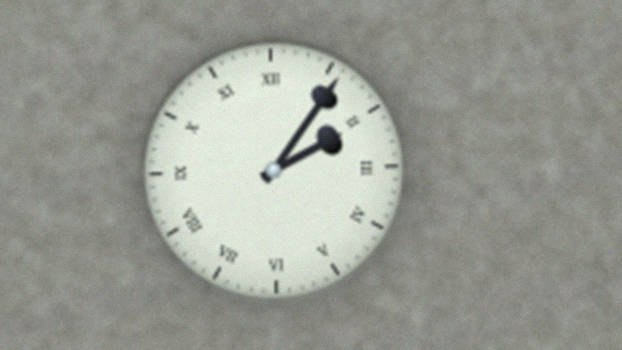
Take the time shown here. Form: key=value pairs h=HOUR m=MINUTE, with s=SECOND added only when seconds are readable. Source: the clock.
h=2 m=6
